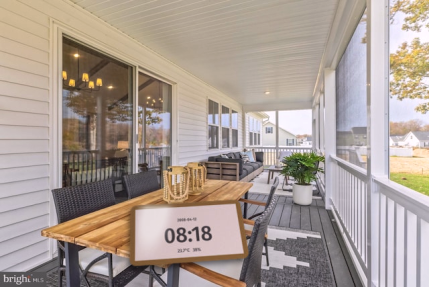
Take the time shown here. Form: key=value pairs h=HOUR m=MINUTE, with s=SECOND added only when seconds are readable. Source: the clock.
h=8 m=18
